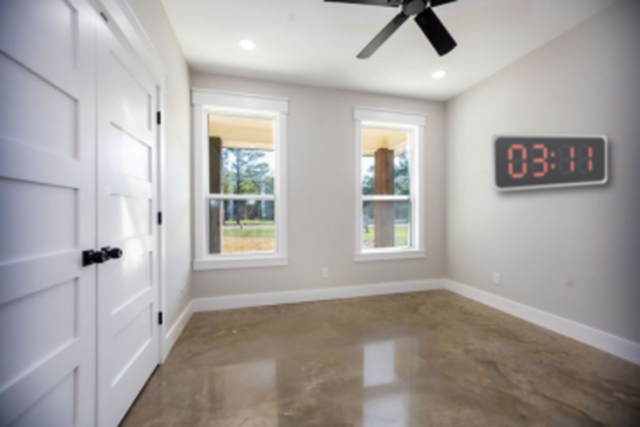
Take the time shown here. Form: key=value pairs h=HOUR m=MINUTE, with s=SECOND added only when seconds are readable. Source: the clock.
h=3 m=11
